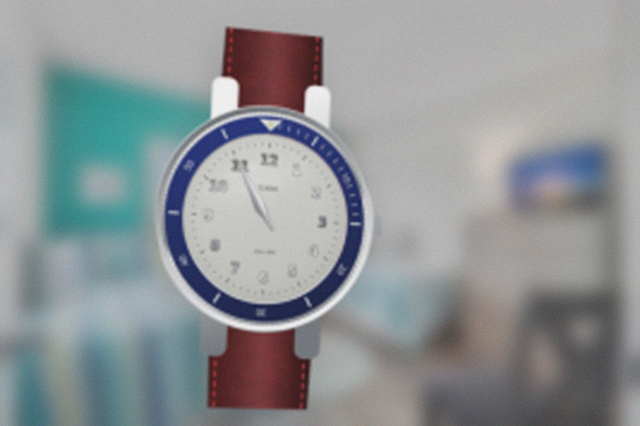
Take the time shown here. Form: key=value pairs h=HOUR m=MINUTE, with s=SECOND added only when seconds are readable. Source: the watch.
h=10 m=55
